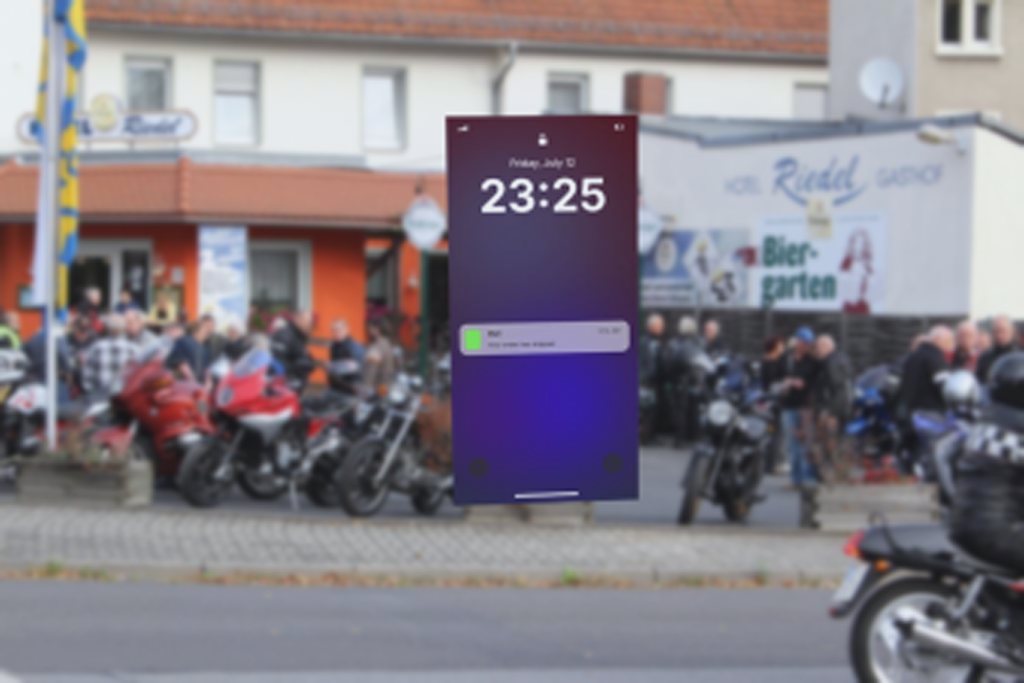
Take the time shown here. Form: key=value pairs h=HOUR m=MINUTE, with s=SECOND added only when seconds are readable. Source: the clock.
h=23 m=25
